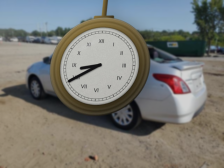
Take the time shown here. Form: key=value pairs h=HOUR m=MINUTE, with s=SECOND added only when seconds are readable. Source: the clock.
h=8 m=40
